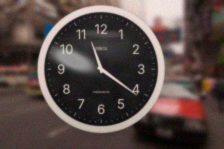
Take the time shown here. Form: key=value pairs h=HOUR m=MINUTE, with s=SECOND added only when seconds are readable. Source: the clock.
h=11 m=21
